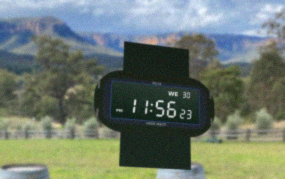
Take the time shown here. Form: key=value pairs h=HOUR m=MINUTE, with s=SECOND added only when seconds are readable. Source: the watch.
h=11 m=56 s=23
